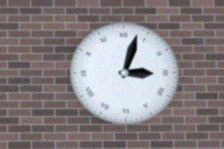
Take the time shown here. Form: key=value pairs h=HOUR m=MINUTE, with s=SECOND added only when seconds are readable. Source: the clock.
h=3 m=3
